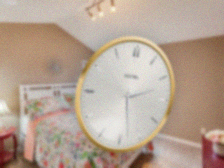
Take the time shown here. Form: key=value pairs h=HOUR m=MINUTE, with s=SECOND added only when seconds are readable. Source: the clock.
h=2 m=28
